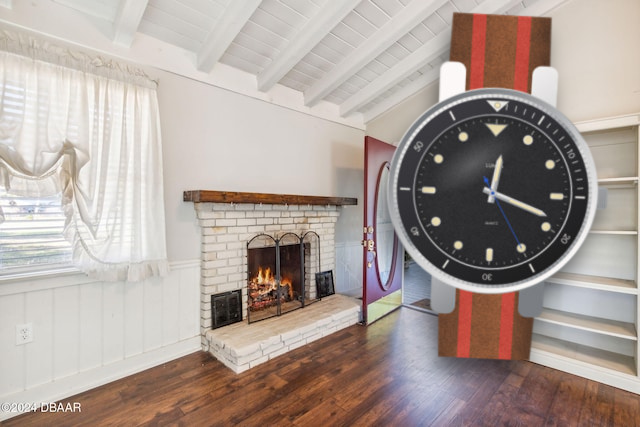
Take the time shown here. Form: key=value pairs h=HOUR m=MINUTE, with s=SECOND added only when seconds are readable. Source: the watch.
h=12 m=18 s=25
